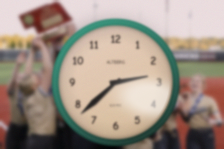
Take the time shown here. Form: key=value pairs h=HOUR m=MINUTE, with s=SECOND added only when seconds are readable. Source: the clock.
h=2 m=38
